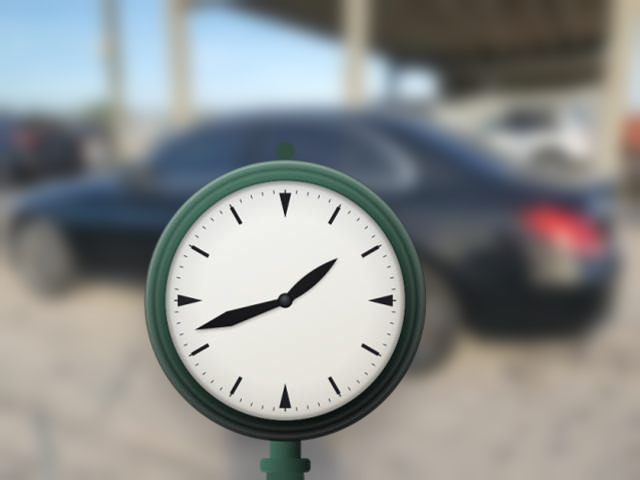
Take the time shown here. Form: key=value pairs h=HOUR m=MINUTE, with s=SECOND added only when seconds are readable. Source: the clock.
h=1 m=42
